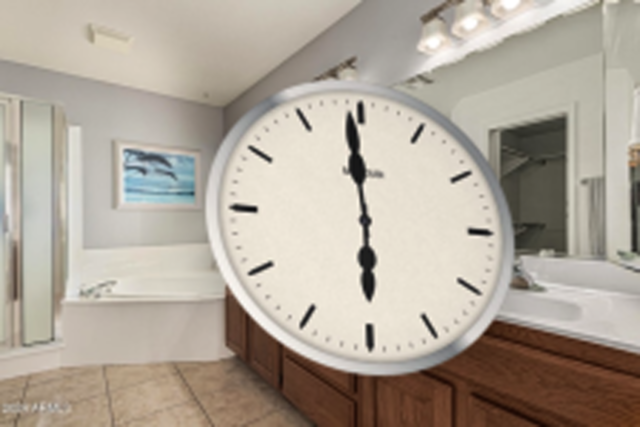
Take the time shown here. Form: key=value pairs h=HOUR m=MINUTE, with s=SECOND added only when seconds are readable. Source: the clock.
h=5 m=59
